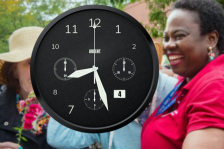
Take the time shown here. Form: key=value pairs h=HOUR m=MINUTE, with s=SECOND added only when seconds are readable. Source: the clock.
h=8 m=27
